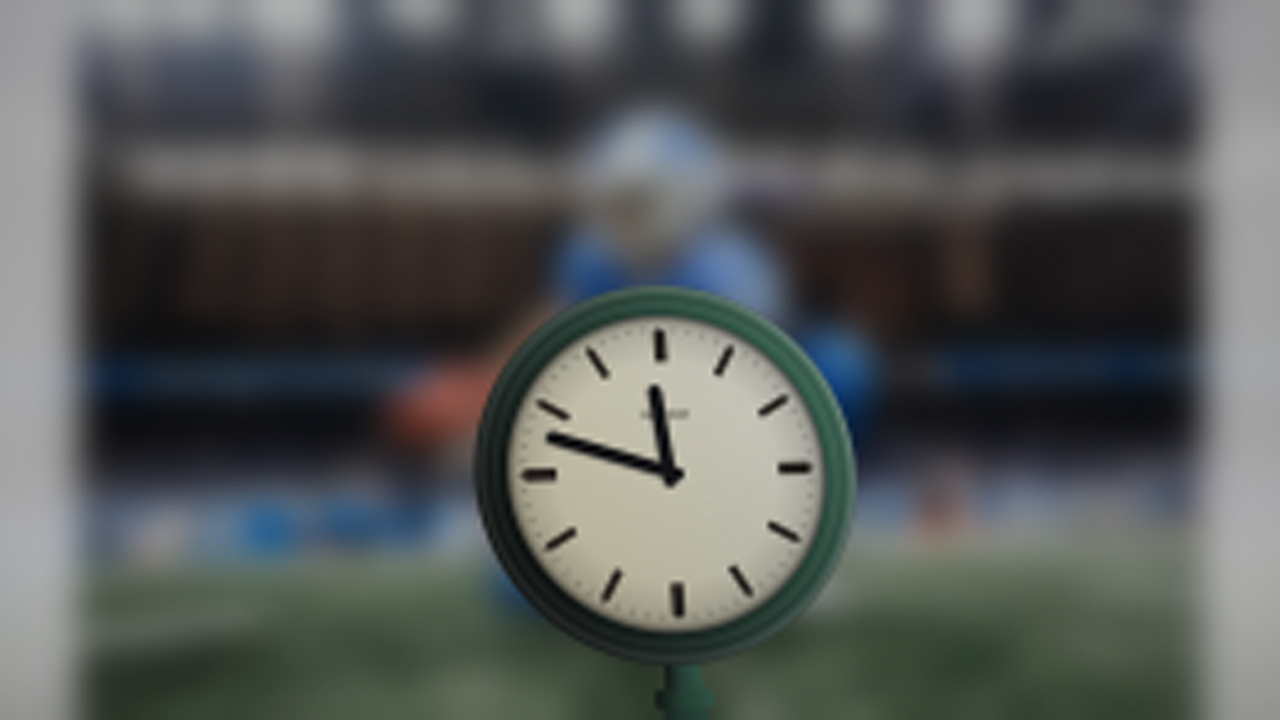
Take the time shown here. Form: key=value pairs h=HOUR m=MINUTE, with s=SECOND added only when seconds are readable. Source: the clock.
h=11 m=48
